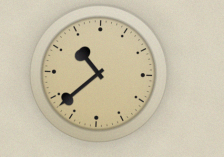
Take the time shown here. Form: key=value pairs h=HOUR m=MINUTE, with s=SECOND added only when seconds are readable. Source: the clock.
h=10 m=38
